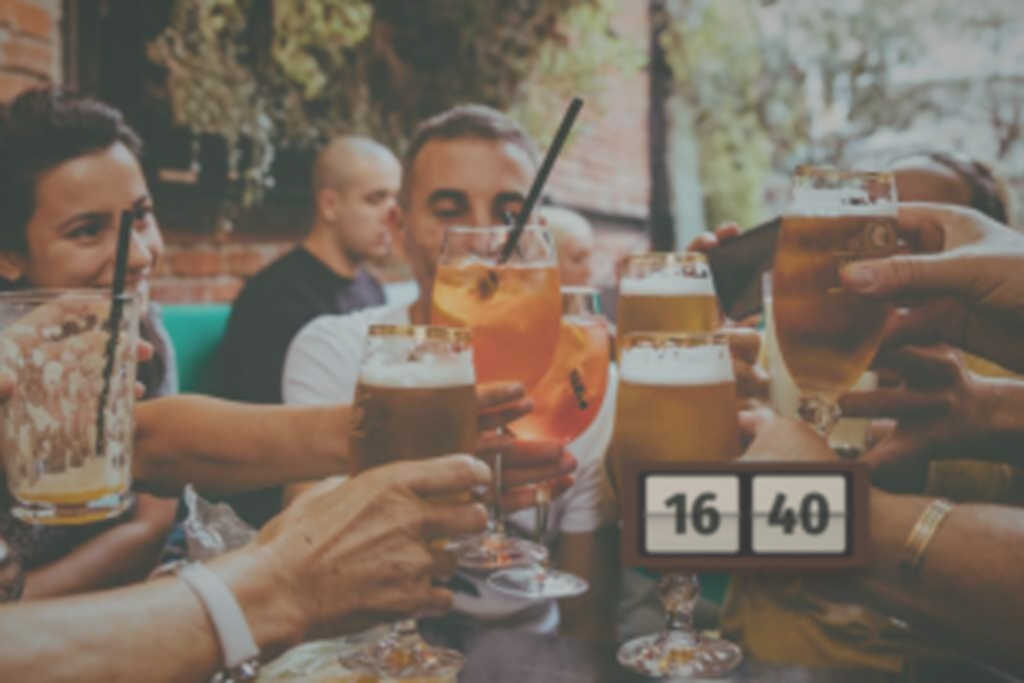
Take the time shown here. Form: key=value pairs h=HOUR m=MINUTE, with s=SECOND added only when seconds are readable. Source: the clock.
h=16 m=40
